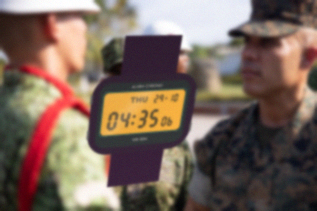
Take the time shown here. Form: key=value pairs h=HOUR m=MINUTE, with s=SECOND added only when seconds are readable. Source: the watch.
h=4 m=35
